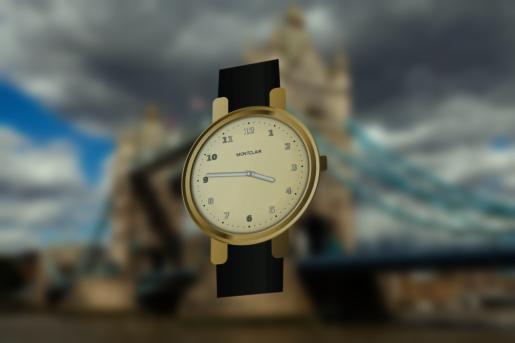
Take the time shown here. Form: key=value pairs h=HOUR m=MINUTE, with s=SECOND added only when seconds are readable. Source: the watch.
h=3 m=46
